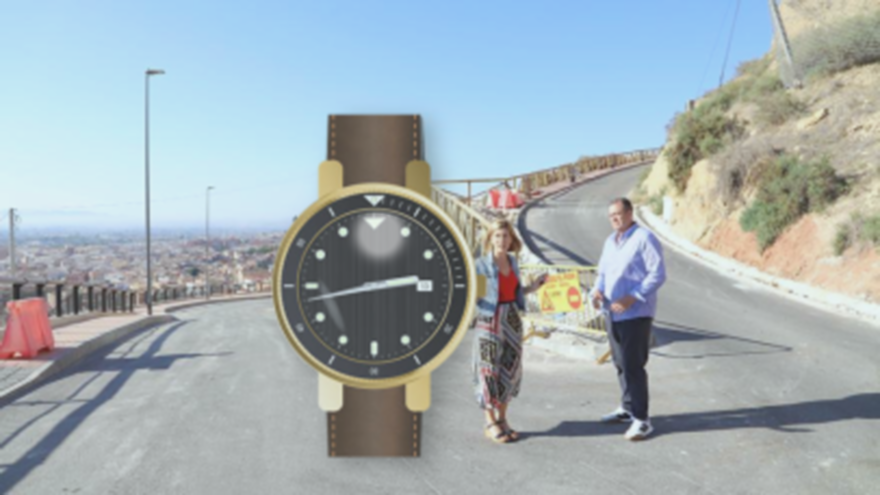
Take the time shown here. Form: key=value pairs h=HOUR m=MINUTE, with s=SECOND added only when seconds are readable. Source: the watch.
h=2 m=43
